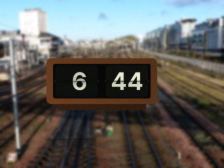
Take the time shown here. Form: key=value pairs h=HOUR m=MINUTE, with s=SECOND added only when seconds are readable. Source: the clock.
h=6 m=44
